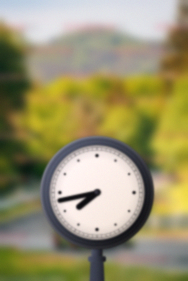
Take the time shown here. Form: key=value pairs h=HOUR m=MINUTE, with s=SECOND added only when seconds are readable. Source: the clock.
h=7 m=43
